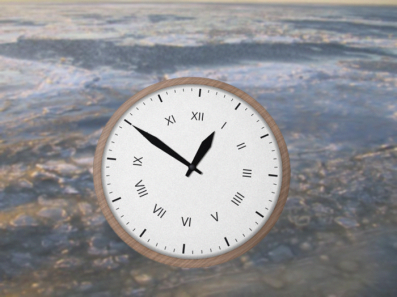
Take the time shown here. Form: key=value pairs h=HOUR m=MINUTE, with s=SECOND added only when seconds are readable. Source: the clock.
h=12 m=50
